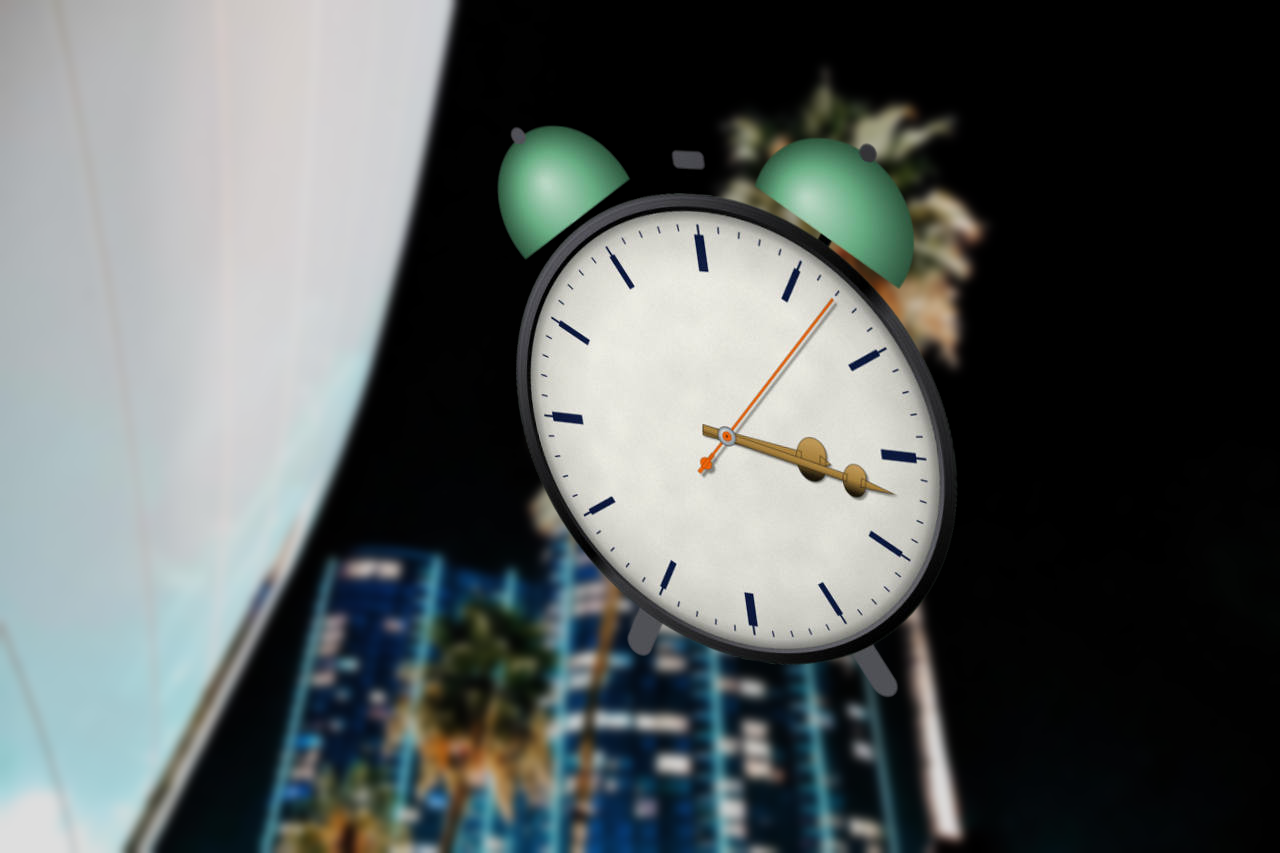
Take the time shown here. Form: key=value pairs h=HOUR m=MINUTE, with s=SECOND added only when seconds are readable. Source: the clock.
h=3 m=17 s=7
